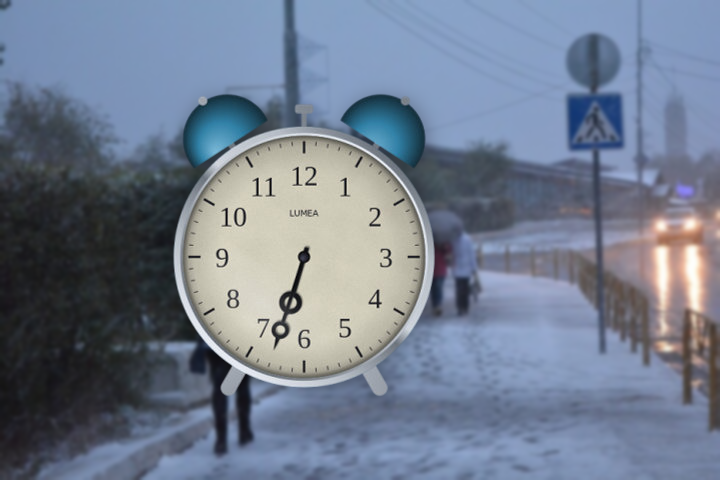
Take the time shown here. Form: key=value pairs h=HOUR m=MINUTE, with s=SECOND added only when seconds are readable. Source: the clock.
h=6 m=33
